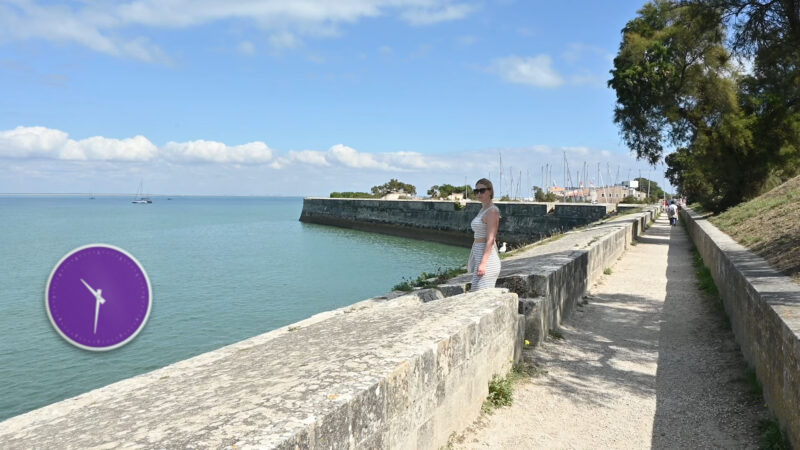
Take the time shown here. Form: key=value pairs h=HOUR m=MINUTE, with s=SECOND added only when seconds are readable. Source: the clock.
h=10 m=31
